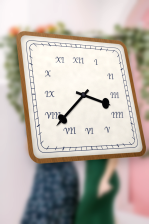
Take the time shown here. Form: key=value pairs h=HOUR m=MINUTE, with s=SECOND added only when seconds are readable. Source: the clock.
h=3 m=38
